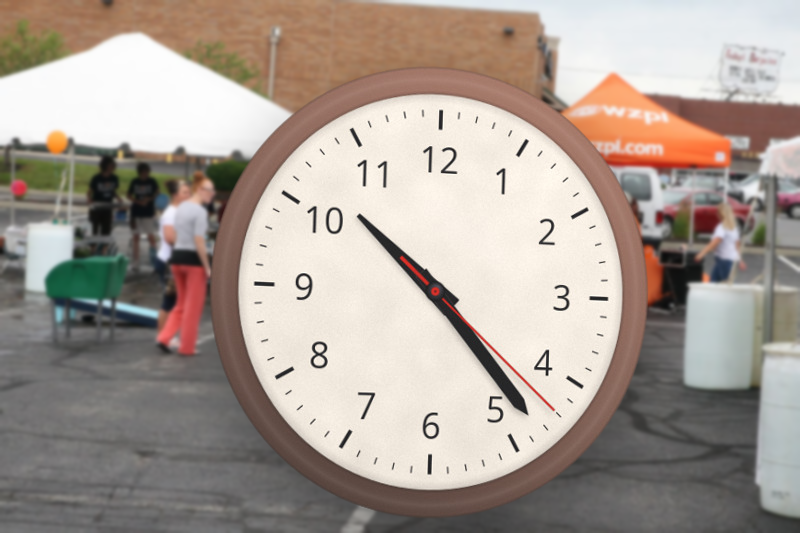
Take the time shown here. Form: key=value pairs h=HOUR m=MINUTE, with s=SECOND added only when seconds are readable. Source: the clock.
h=10 m=23 s=22
